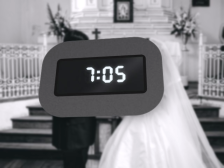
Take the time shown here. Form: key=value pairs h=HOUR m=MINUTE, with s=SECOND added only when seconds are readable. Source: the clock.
h=7 m=5
